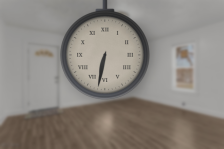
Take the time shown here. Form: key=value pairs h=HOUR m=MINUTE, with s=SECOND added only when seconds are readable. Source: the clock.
h=6 m=32
